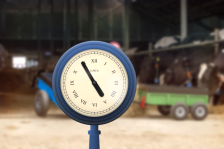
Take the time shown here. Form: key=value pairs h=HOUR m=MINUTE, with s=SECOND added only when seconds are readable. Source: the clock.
h=4 m=55
